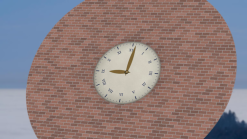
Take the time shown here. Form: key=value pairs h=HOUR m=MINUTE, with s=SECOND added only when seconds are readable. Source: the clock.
h=9 m=1
